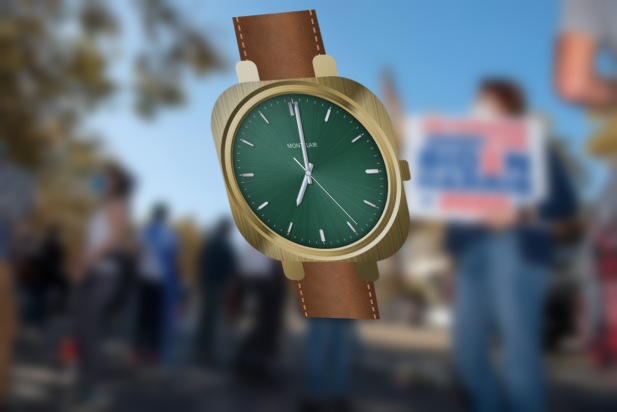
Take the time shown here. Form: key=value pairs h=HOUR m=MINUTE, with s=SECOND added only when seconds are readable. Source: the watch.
h=7 m=0 s=24
